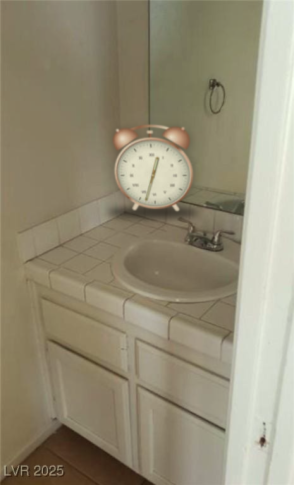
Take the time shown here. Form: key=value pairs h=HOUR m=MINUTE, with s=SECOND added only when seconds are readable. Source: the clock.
h=12 m=33
